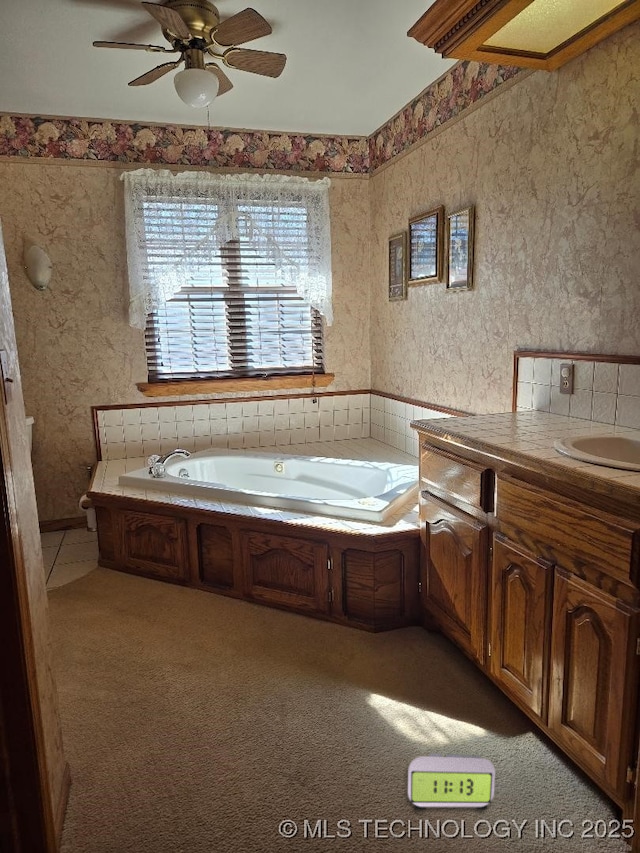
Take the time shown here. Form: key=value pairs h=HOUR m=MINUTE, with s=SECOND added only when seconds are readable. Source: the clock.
h=11 m=13
